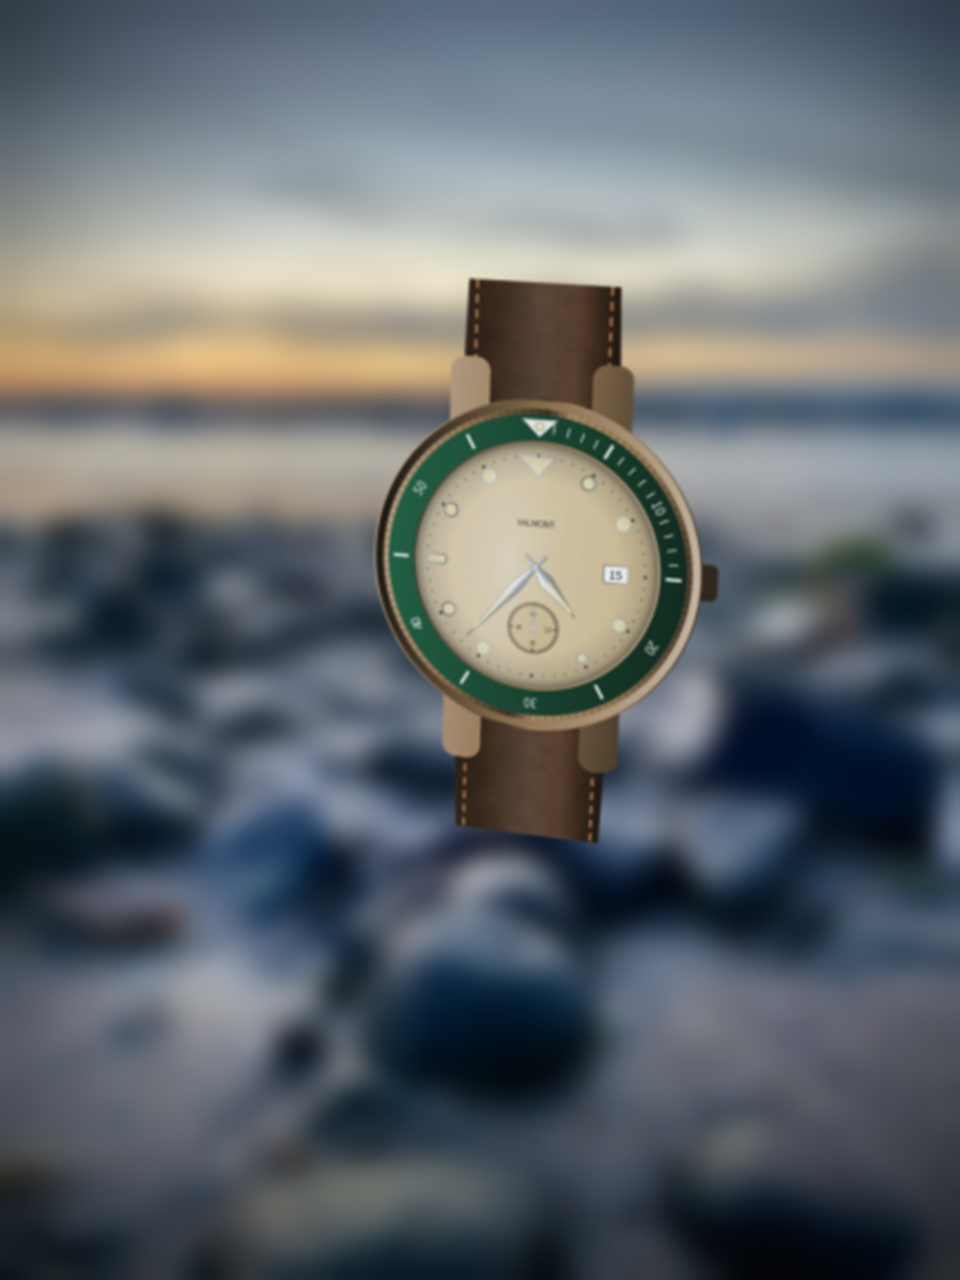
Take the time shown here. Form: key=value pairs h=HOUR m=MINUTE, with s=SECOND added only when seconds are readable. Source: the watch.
h=4 m=37
